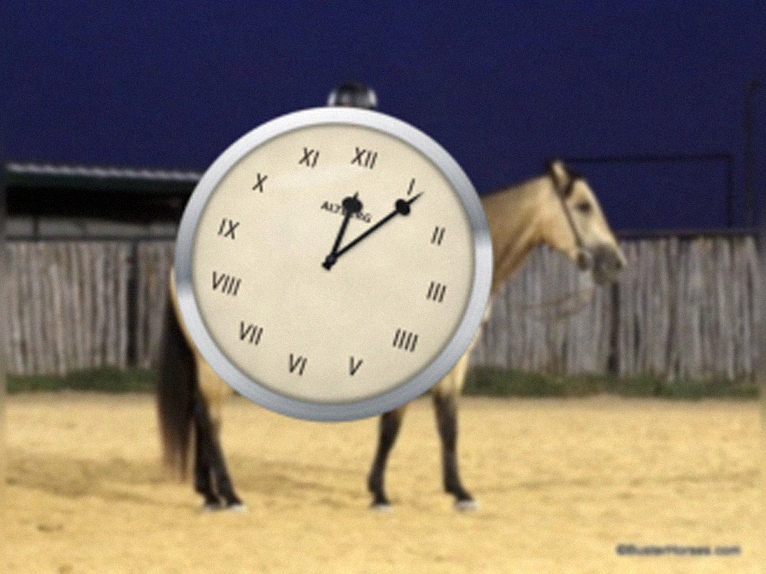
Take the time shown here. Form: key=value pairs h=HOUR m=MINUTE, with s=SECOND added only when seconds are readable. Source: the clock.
h=12 m=6
